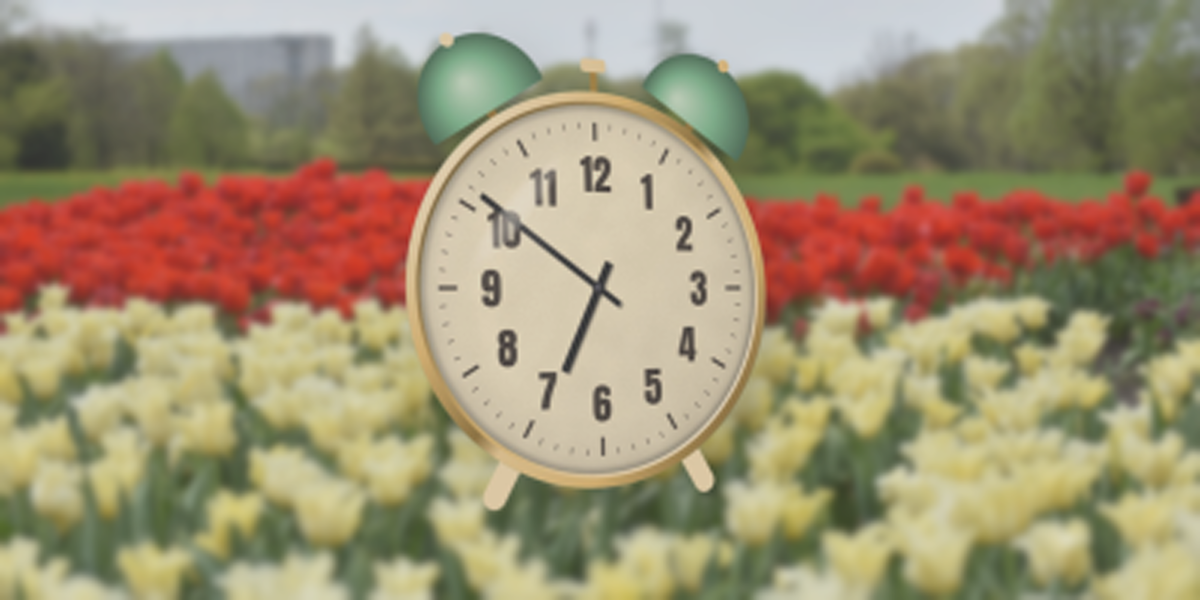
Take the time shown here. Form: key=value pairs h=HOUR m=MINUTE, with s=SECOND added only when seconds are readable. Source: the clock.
h=6 m=51
